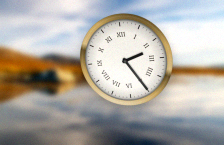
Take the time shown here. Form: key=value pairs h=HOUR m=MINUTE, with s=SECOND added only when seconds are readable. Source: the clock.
h=2 m=25
